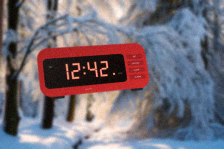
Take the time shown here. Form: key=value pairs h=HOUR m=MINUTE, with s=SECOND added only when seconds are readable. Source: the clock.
h=12 m=42
